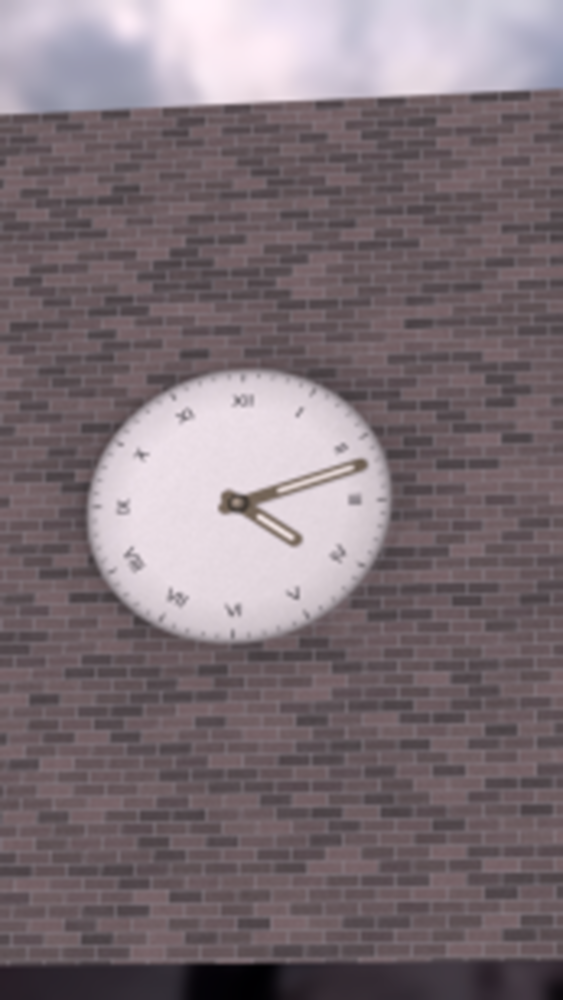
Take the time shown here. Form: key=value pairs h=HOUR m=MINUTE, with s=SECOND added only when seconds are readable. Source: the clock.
h=4 m=12
